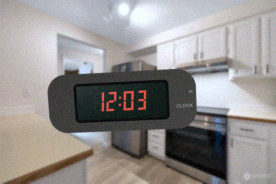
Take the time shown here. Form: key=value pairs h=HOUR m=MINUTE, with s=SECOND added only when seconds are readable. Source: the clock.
h=12 m=3
